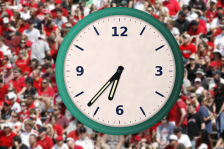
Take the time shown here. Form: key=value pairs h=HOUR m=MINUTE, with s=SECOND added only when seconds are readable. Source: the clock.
h=6 m=37
